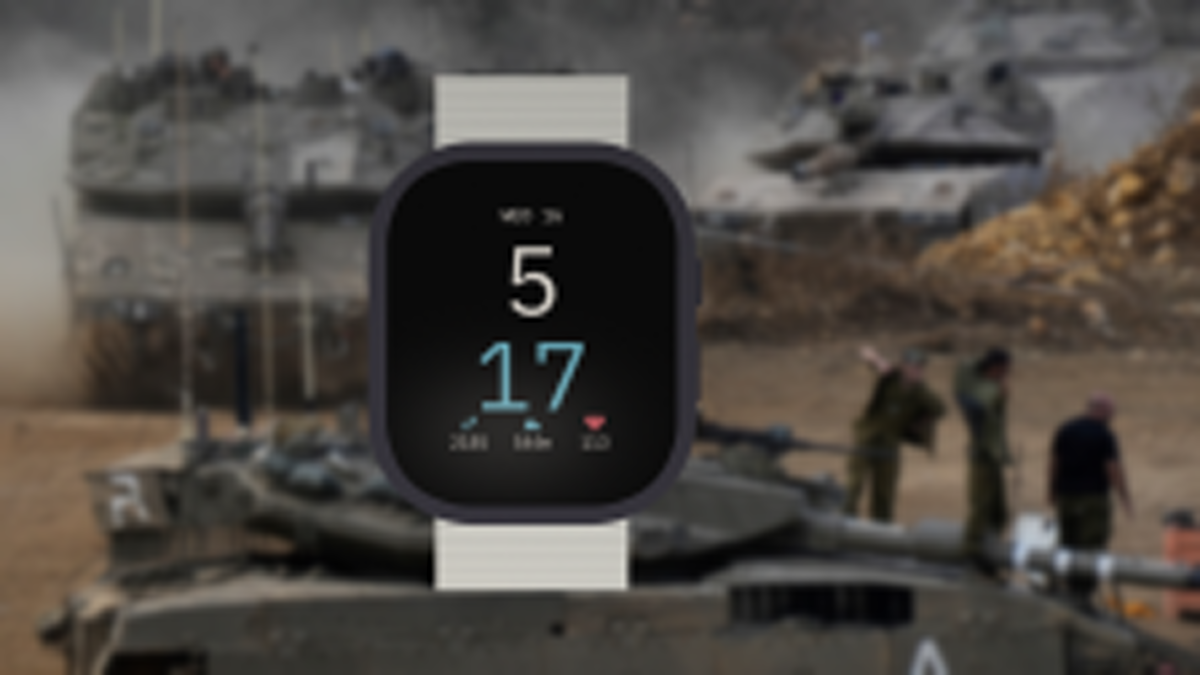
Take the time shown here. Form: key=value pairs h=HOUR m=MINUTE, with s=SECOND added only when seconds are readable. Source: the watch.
h=5 m=17
